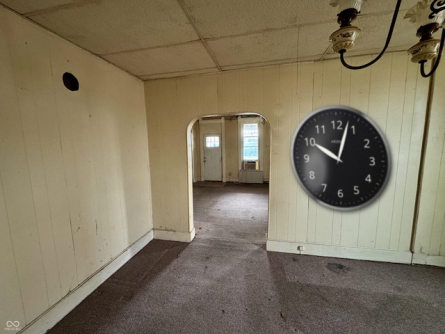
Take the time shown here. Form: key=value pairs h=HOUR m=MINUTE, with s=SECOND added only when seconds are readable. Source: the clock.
h=10 m=3
